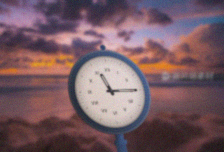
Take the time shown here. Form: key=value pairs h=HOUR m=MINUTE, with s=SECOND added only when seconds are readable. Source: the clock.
h=11 m=15
